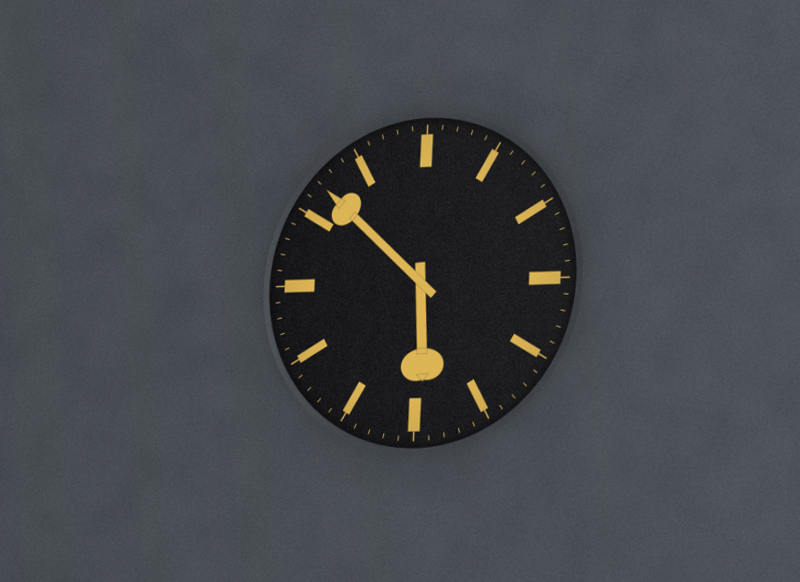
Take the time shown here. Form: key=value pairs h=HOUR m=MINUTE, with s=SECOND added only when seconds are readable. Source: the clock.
h=5 m=52
